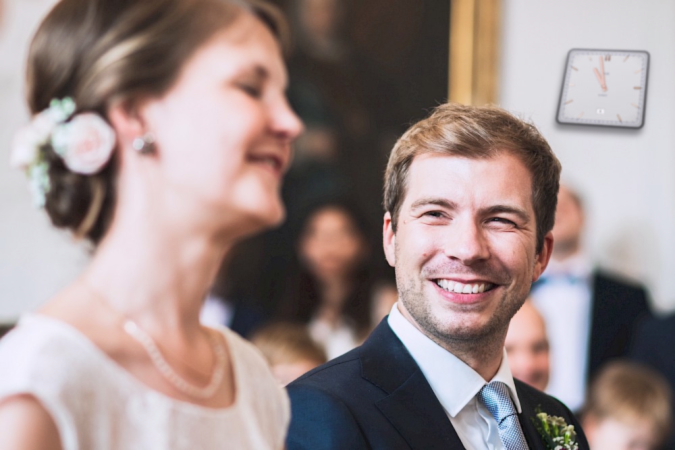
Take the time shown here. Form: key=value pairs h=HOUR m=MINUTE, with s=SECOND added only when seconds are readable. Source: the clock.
h=10 m=58
